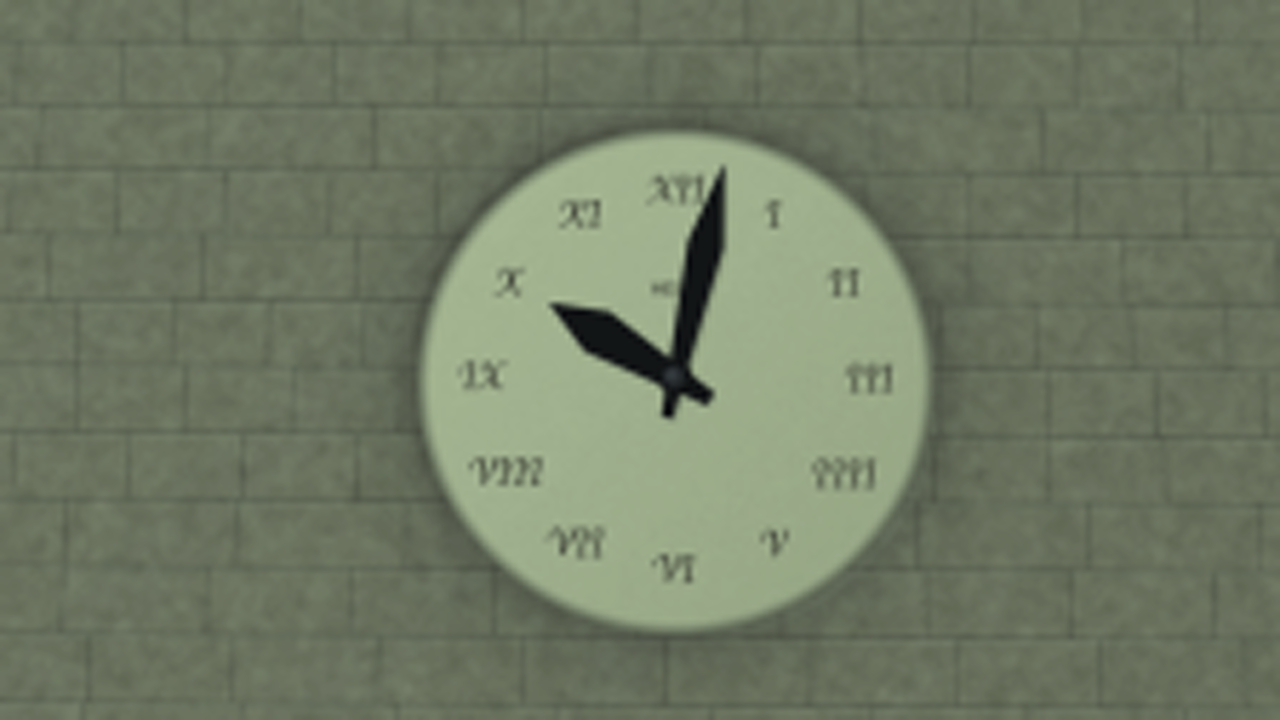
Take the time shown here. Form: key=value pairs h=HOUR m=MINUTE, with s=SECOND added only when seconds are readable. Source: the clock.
h=10 m=2
